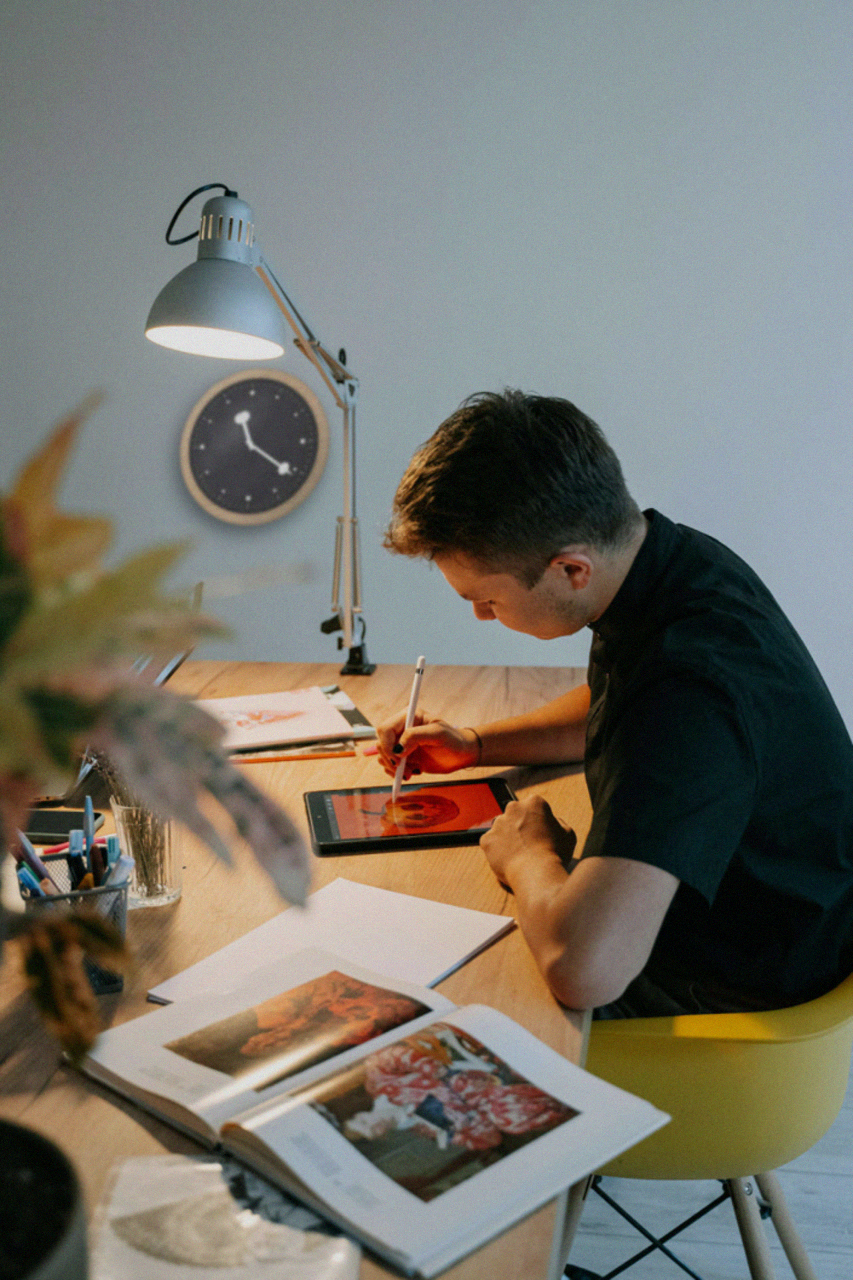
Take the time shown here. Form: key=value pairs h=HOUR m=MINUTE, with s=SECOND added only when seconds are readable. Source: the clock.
h=11 m=21
